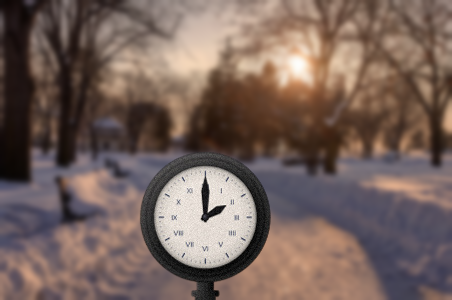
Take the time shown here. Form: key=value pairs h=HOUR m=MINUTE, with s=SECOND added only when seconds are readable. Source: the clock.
h=2 m=0
